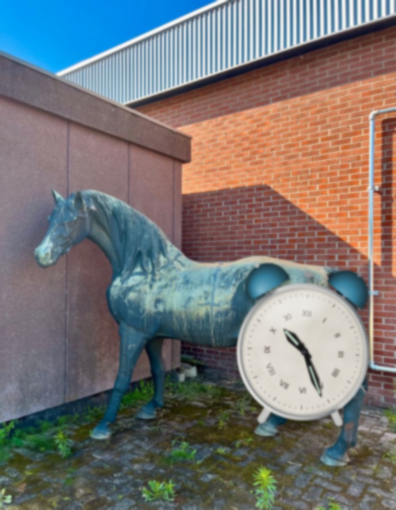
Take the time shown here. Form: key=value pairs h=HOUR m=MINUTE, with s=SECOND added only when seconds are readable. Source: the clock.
h=10 m=26
